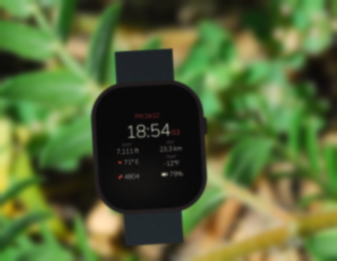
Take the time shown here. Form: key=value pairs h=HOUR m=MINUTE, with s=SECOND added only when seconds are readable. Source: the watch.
h=18 m=54
